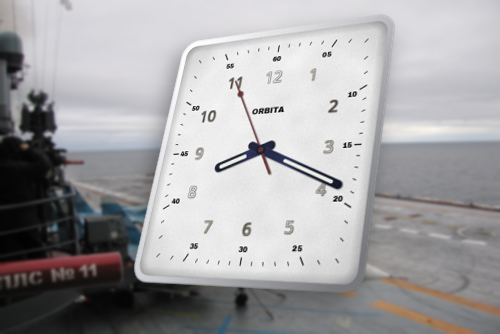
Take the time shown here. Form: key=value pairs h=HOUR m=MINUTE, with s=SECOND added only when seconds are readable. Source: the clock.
h=8 m=18 s=55
